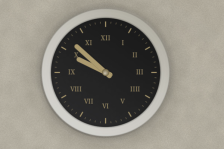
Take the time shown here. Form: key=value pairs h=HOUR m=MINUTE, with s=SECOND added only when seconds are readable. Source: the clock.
h=9 m=52
